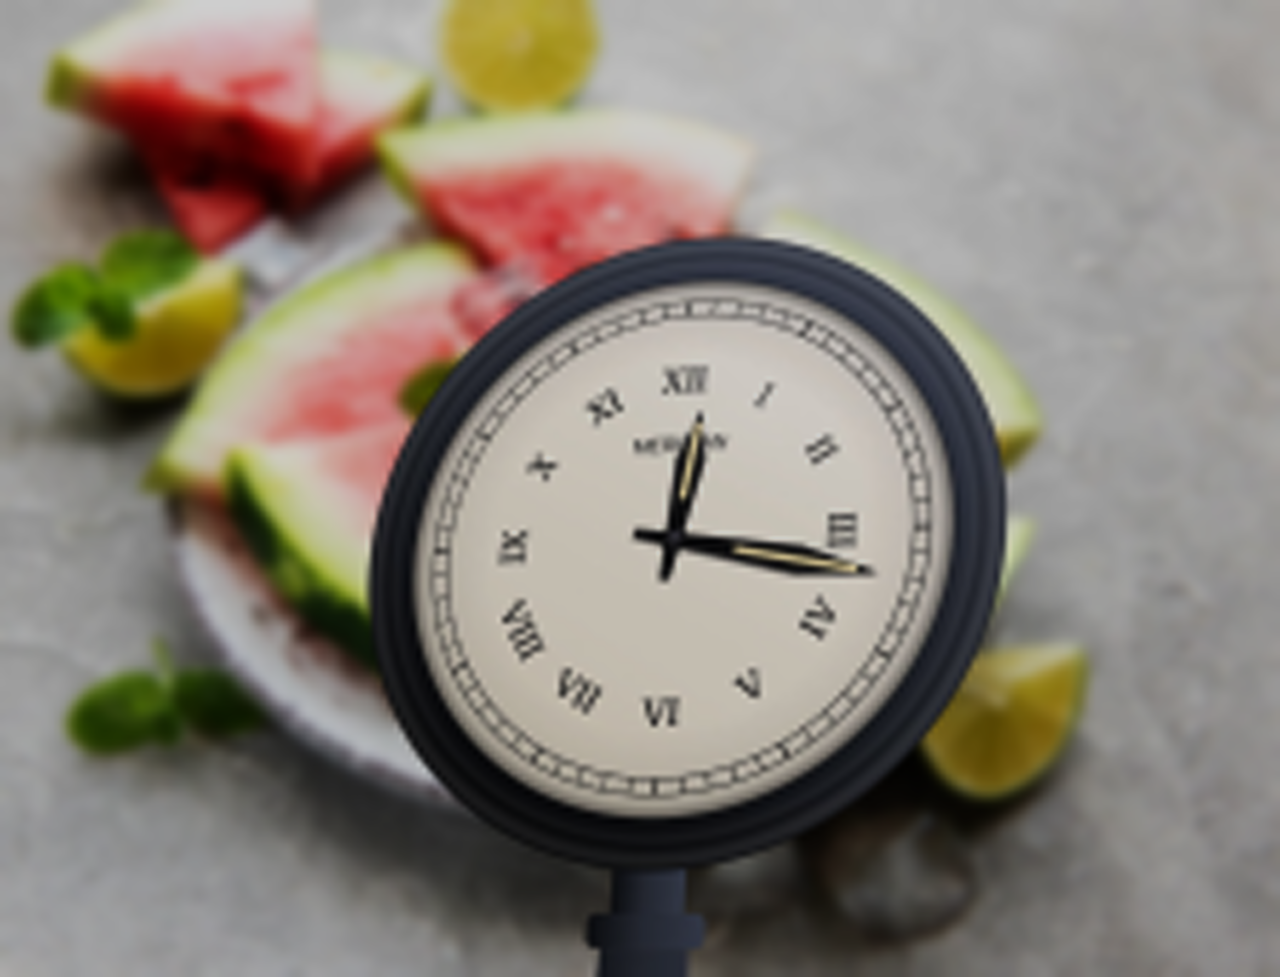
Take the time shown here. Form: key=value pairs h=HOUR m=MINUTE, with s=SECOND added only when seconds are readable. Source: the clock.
h=12 m=17
